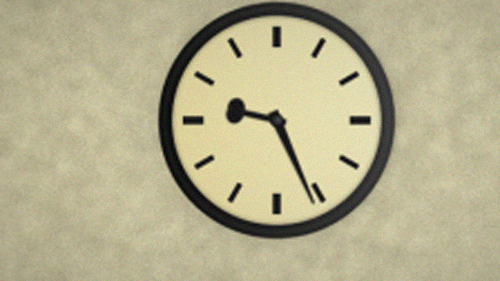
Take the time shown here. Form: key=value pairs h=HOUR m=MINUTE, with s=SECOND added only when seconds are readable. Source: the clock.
h=9 m=26
